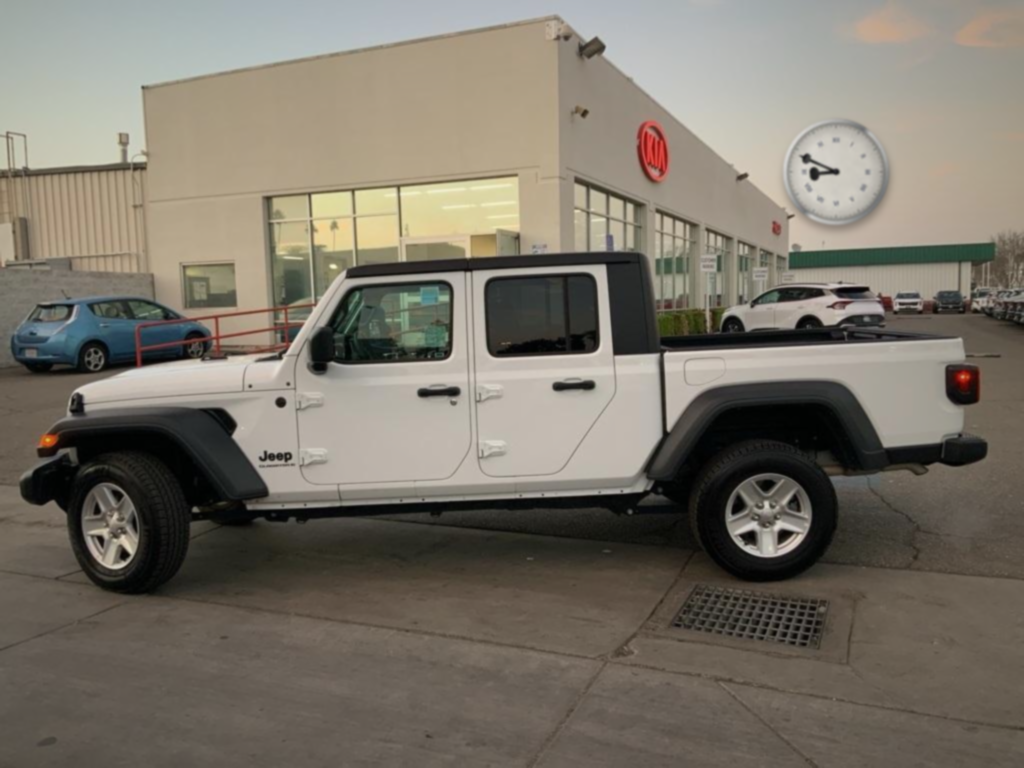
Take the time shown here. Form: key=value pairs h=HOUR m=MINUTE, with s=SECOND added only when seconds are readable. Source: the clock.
h=8 m=49
